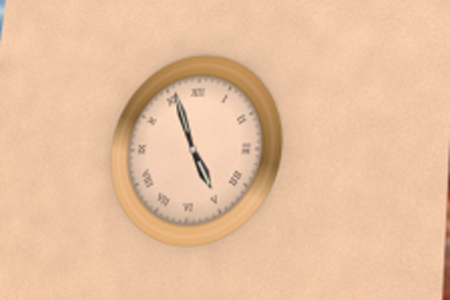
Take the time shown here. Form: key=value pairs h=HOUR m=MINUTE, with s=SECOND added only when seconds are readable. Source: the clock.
h=4 m=56
